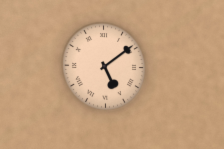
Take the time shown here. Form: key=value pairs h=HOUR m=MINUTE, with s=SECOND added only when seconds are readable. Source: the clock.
h=5 m=9
